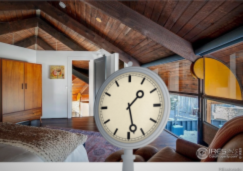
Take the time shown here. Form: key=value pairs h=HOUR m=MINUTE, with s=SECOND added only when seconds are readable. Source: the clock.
h=1 m=28
